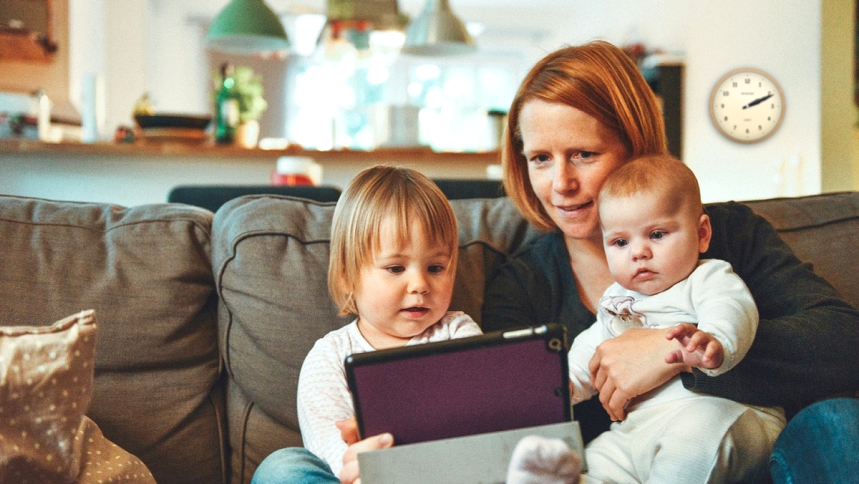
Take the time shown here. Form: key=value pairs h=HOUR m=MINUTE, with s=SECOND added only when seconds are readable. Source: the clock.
h=2 m=11
